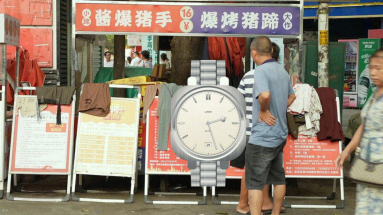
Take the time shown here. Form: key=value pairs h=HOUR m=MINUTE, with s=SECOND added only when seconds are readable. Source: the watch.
h=2 m=27
